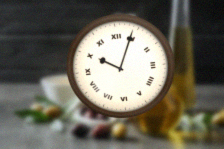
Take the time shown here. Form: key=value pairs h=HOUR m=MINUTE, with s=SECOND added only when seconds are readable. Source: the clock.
h=10 m=4
